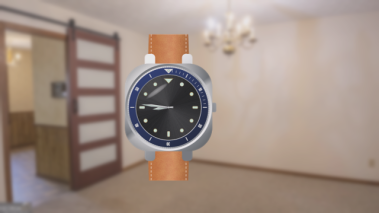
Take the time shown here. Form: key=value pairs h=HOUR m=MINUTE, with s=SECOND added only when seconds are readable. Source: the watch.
h=8 m=46
